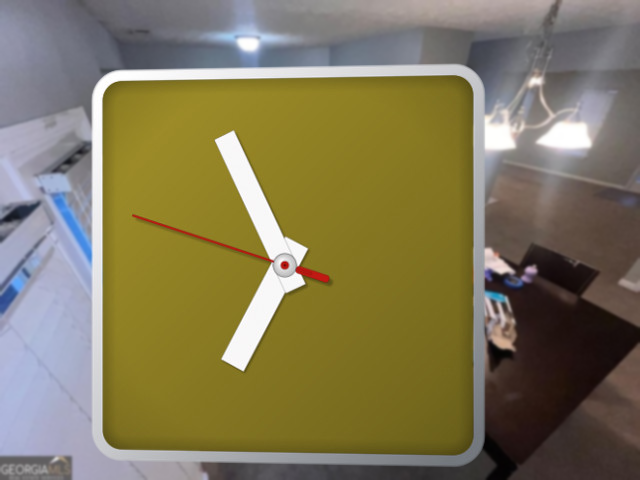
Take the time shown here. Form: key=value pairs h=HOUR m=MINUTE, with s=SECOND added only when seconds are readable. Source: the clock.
h=6 m=55 s=48
